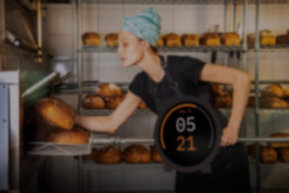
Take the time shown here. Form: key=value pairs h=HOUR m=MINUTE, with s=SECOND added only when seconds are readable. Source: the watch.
h=5 m=21
